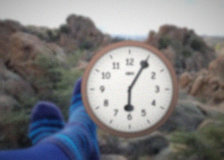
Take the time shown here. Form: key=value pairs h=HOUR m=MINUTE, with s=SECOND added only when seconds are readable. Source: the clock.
h=6 m=5
